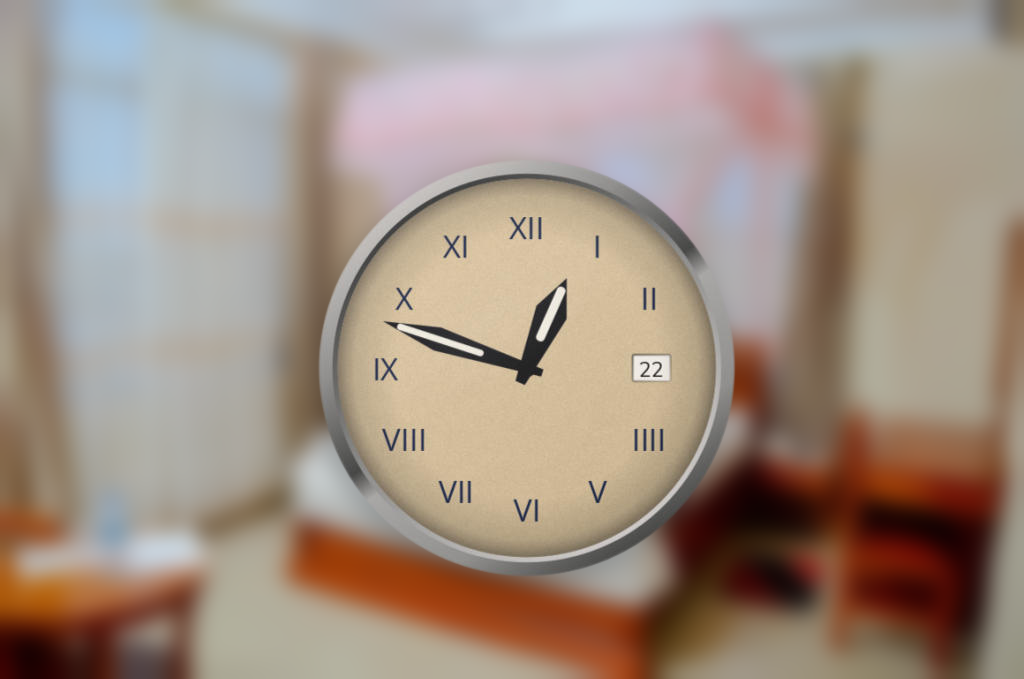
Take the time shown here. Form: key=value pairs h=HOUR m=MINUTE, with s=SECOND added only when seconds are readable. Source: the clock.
h=12 m=48
